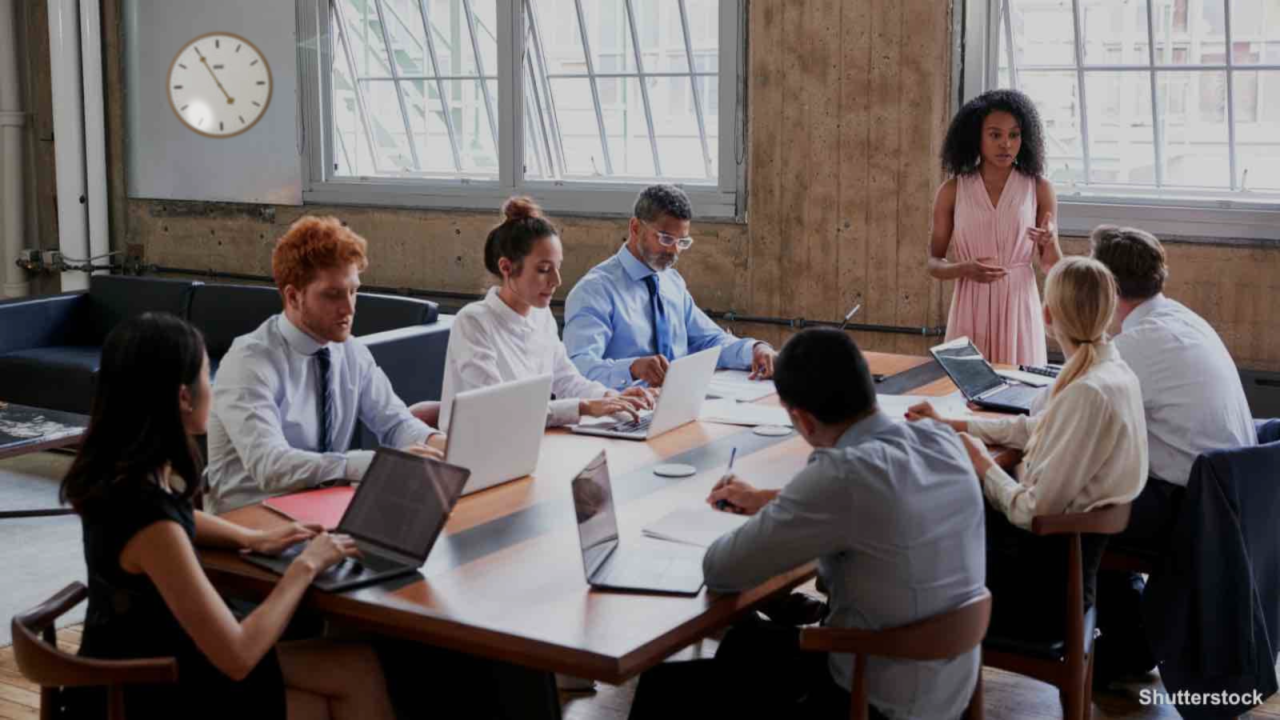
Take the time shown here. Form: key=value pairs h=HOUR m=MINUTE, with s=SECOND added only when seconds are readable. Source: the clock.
h=4 m=55
